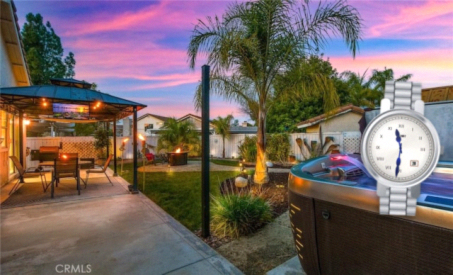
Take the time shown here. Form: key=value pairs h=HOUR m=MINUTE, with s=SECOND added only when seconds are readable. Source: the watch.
h=11 m=31
